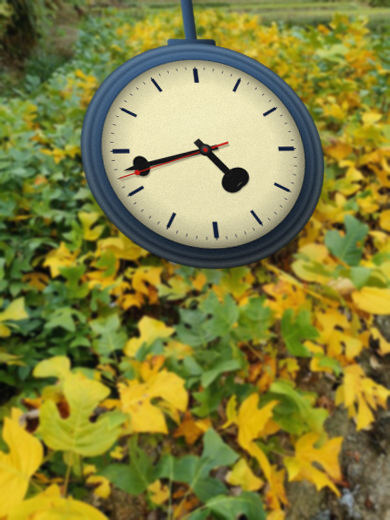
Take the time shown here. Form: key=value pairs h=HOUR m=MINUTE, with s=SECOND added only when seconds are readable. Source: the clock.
h=4 m=42 s=42
